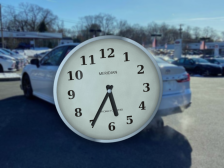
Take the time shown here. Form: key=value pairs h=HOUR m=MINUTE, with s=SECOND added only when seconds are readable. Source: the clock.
h=5 m=35
